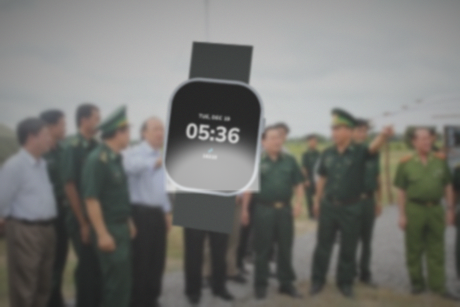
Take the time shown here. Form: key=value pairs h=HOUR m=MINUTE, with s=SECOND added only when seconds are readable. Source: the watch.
h=5 m=36
